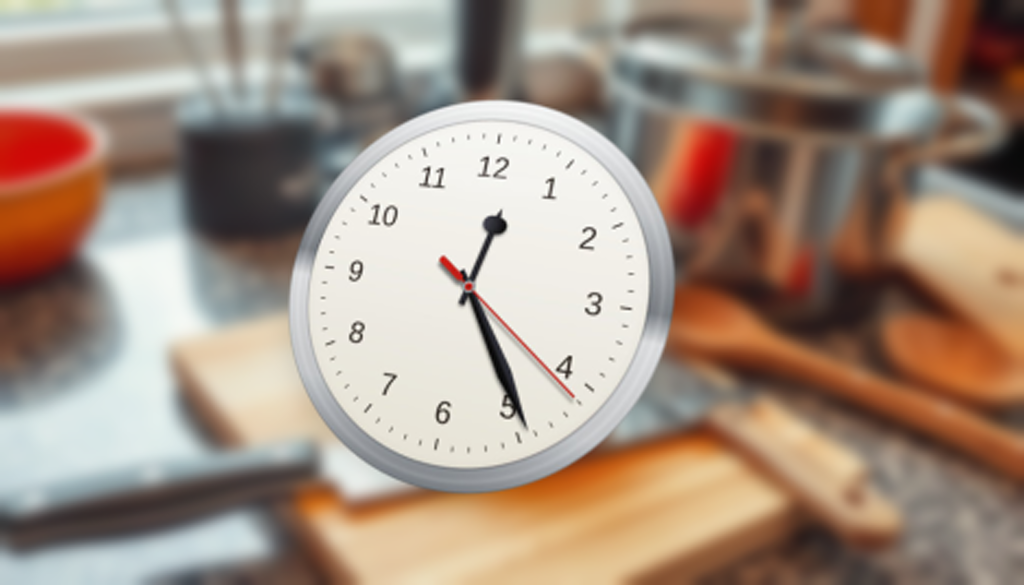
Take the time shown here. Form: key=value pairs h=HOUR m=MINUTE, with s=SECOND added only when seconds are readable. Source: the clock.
h=12 m=24 s=21
